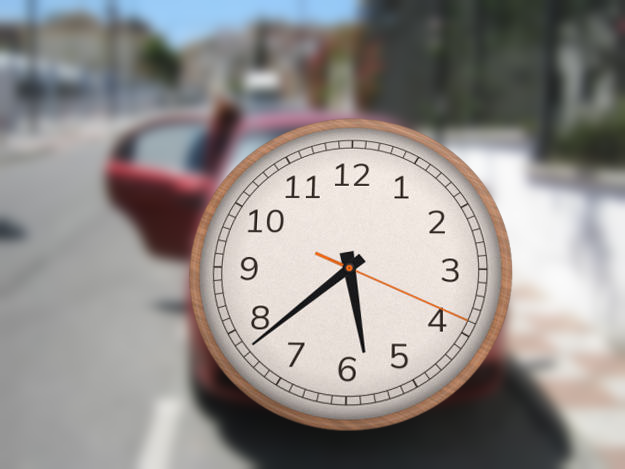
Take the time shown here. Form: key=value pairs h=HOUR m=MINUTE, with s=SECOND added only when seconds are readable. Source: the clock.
h=5 m=38 s=19
